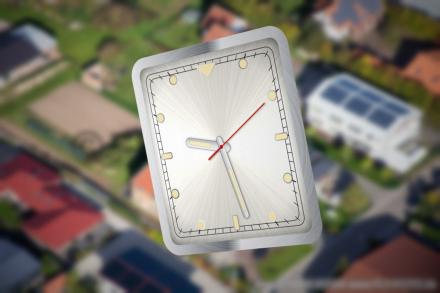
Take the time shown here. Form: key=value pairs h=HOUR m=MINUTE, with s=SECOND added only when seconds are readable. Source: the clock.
h=9 m=28 s=10
